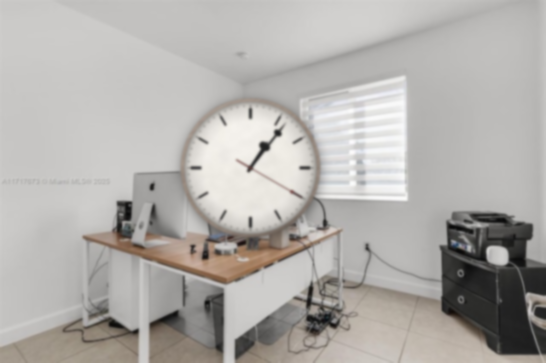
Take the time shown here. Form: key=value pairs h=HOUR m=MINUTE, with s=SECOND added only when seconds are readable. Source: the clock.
h=1 m=6 s=20
